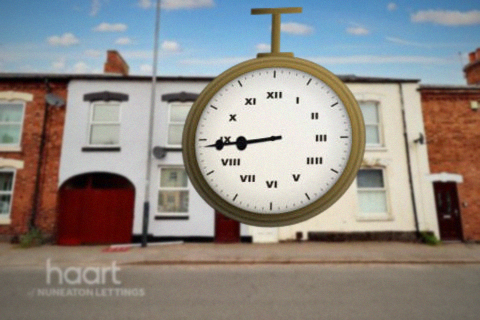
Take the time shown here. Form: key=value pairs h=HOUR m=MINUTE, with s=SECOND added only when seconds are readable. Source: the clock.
h=8 m=44
